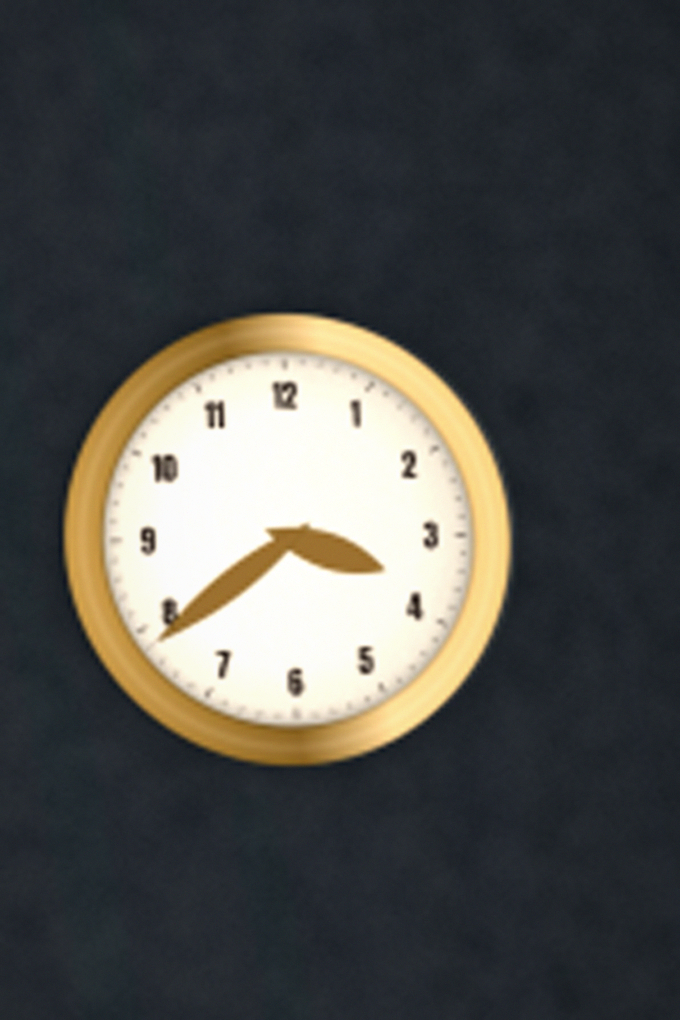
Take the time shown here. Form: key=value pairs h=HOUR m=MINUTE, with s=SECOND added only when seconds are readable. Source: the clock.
h=3 m=39
